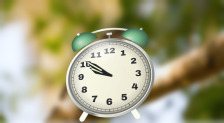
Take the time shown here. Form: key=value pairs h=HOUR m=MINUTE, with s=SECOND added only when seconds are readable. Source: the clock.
h=9 m=51
